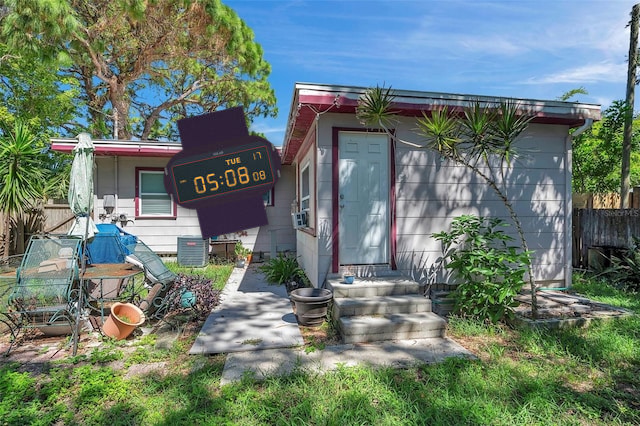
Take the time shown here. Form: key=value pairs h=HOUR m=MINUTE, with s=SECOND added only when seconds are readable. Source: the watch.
h=5 m=8 s=8
